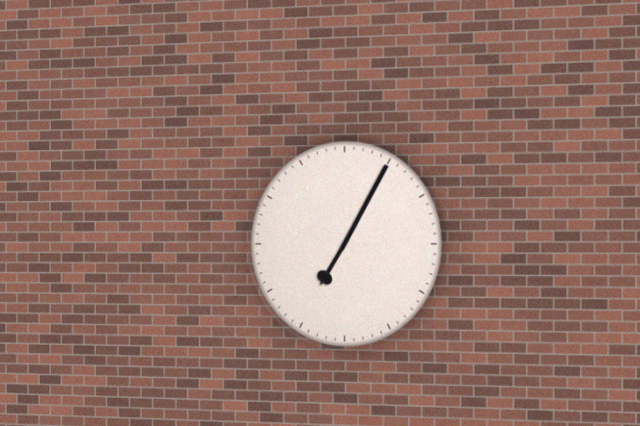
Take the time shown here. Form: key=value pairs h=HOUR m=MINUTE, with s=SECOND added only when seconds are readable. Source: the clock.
h=7 m=5
